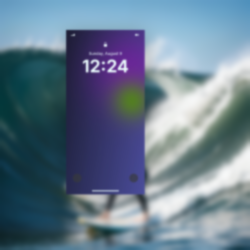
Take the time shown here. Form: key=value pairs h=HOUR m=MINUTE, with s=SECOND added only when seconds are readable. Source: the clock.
h=12 m=24
